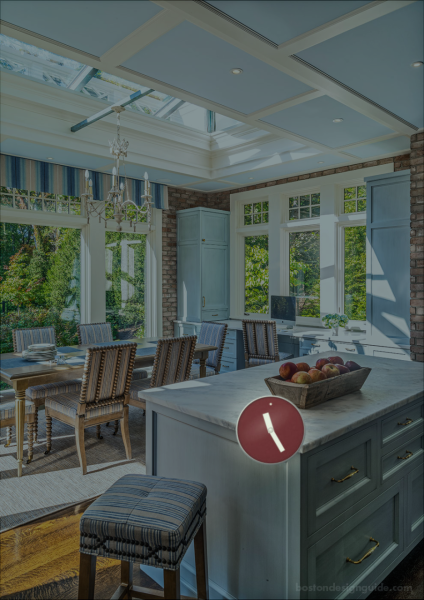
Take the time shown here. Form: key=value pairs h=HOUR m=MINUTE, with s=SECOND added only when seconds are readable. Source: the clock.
h=11 m=25
